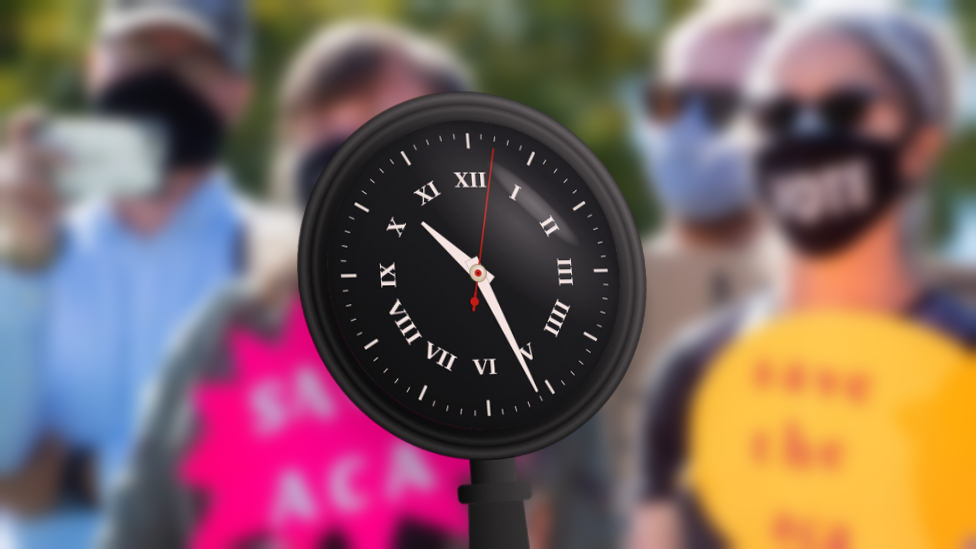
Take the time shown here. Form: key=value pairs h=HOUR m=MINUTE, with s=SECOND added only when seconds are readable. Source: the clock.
h=10 m=26 s=2
